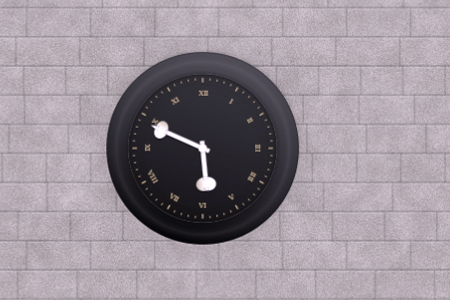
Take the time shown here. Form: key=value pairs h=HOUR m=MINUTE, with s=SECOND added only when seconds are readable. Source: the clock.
h=5 m=49
